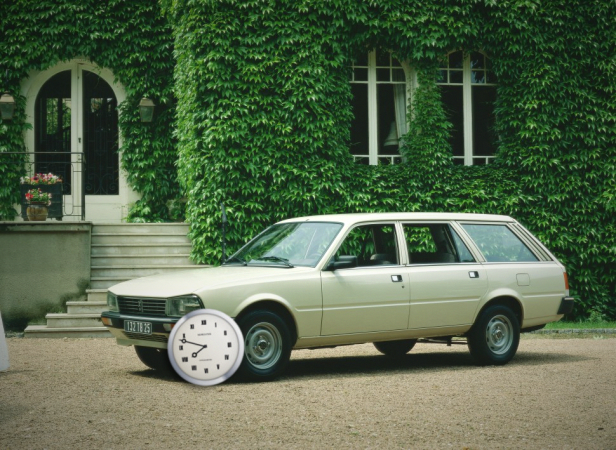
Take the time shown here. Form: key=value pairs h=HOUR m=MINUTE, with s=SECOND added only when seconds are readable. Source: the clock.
h=7 m=48
